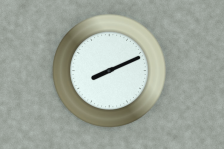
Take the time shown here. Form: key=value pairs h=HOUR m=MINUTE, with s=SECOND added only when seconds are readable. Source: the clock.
h=8 m=11
